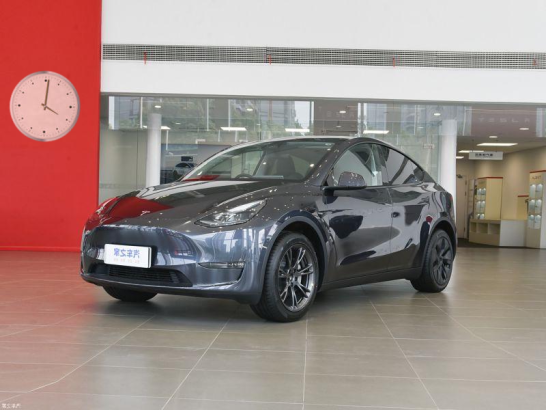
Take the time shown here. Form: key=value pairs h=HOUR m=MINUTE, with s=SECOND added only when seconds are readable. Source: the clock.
h=4 m=1
